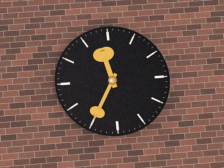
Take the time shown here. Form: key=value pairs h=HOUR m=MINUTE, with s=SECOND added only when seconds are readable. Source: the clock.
h=11 m=35
